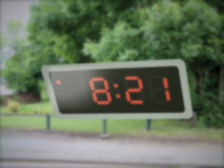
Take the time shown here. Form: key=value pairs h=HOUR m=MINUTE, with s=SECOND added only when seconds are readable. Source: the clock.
h=8 m=21
